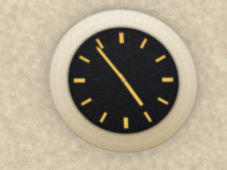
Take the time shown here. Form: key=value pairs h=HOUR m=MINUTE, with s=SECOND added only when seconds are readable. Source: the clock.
h=4 m=54
